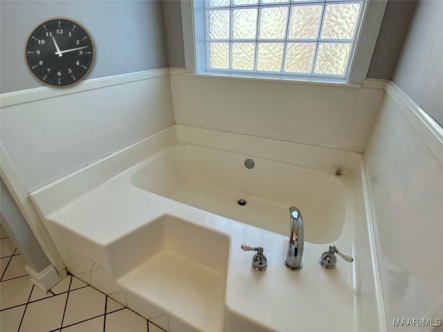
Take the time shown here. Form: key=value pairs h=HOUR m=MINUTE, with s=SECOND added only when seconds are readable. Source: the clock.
h=11 m=13
